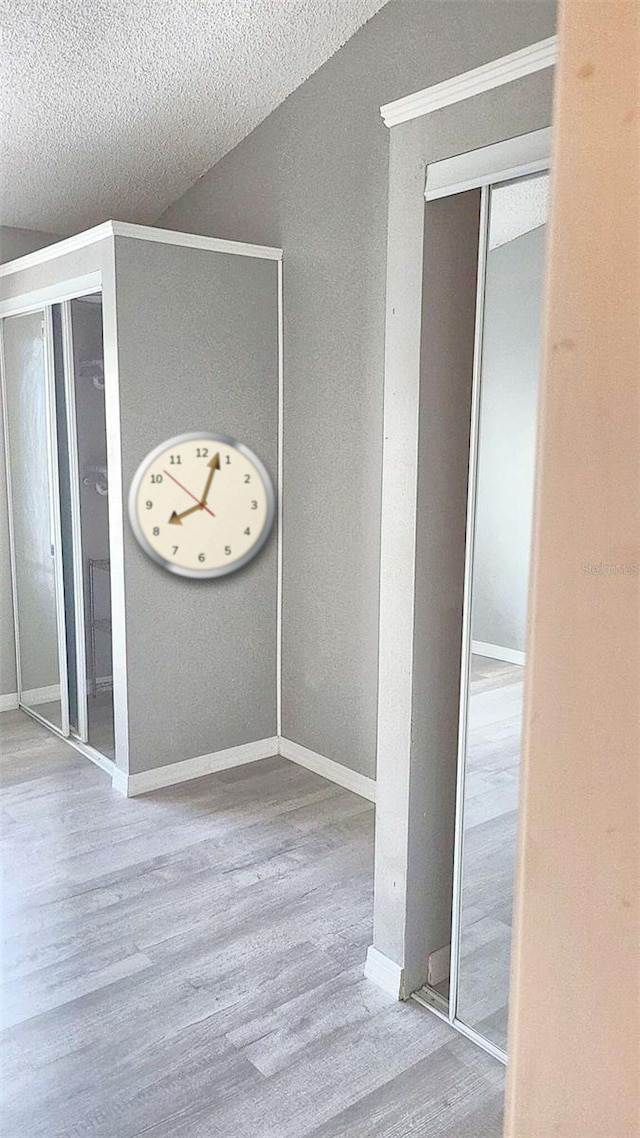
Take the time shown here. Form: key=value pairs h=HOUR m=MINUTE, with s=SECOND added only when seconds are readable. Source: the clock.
h=8 m=2 s=52
